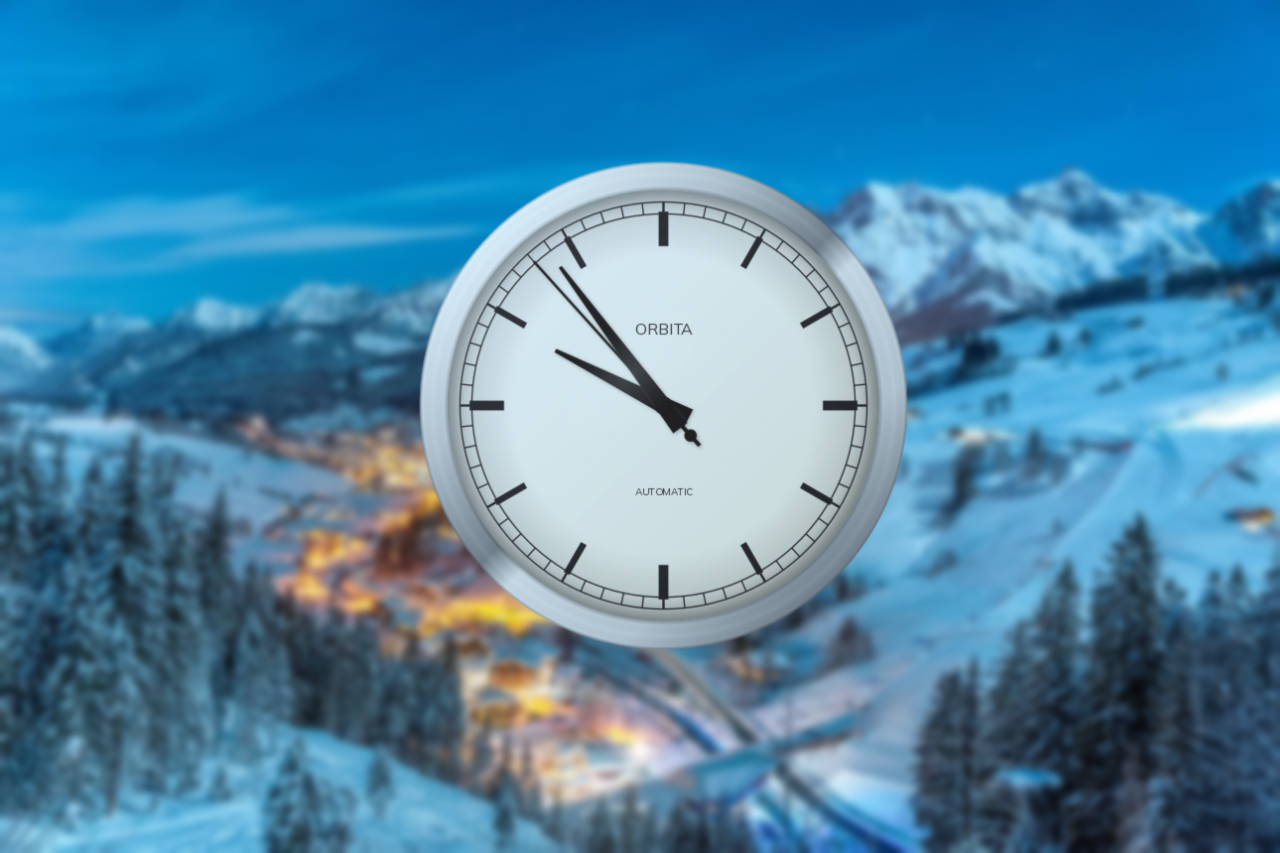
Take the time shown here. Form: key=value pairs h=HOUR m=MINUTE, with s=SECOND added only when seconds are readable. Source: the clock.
h=9 m=53 s=53
